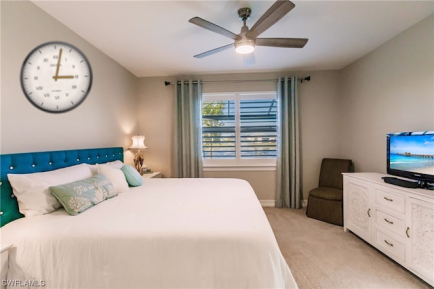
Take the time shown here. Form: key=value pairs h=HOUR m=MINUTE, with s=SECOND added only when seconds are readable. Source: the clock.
h=3 m=2
